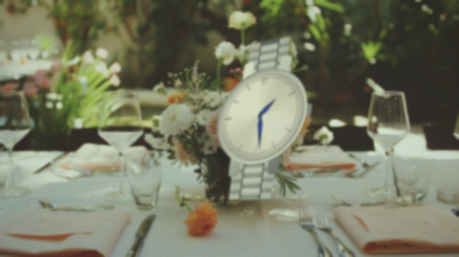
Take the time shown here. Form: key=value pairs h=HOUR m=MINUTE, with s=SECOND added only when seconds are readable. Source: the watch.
h=1 m=29
